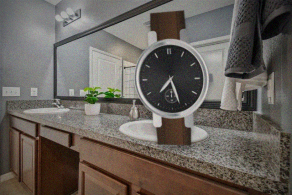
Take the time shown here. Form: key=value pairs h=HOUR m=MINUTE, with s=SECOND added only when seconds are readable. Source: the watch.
h=7 m=27
